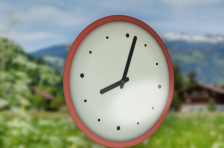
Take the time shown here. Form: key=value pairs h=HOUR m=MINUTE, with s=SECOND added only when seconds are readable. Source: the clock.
h=8 m=2
